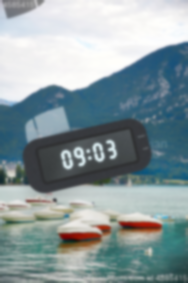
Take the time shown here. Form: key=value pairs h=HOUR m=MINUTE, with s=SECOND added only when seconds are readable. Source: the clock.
h=9 m=3
